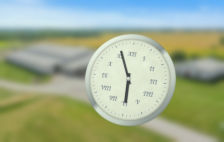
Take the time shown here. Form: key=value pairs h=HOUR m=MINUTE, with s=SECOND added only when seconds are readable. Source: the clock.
h=5 m=56
